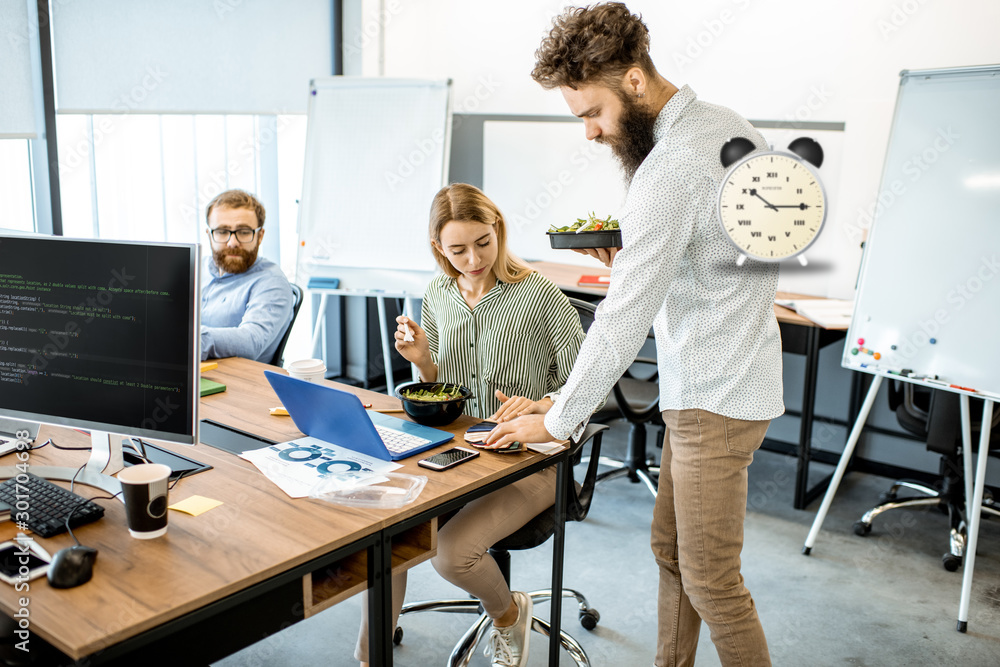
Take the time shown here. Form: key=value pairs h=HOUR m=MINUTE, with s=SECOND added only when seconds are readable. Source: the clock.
h=10 m=15
